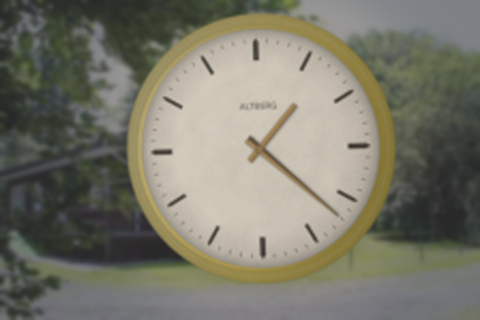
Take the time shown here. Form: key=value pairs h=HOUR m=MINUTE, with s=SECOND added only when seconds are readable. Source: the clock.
h=1 m=22
